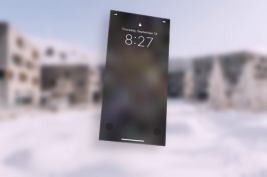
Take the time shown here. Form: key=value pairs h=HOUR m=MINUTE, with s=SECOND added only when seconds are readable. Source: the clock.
h=8 m=27
